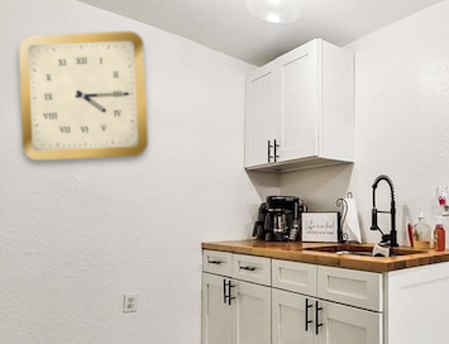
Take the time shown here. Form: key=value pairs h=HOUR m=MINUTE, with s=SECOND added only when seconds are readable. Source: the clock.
h=4 m=15
